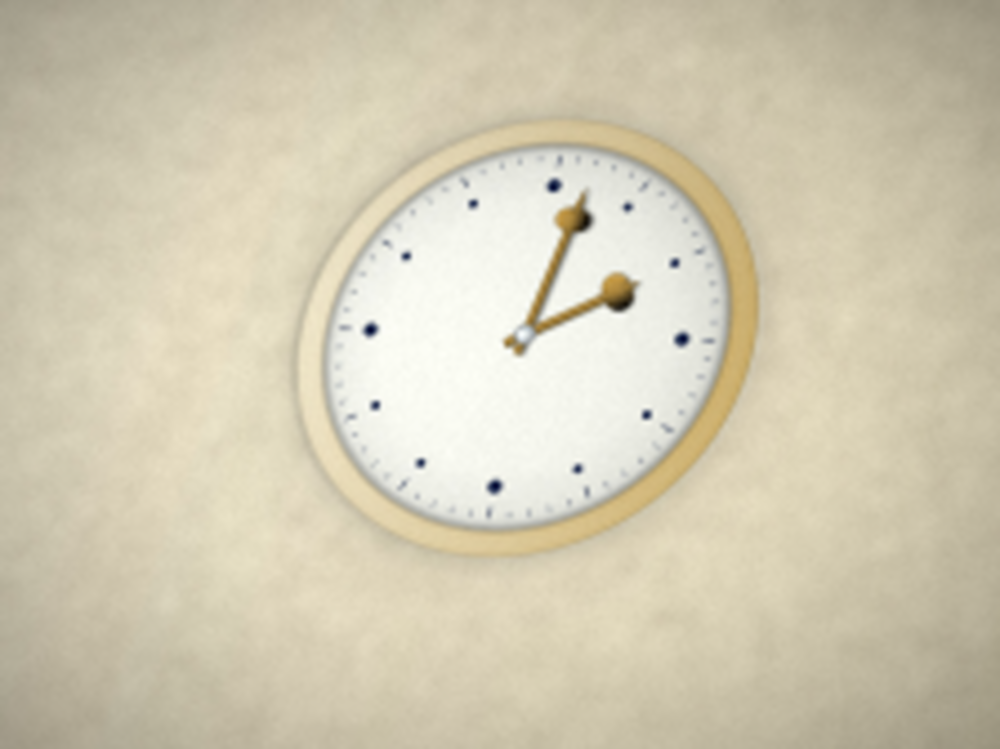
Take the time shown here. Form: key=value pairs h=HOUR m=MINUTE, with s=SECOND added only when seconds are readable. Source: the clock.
h=2 m=2
